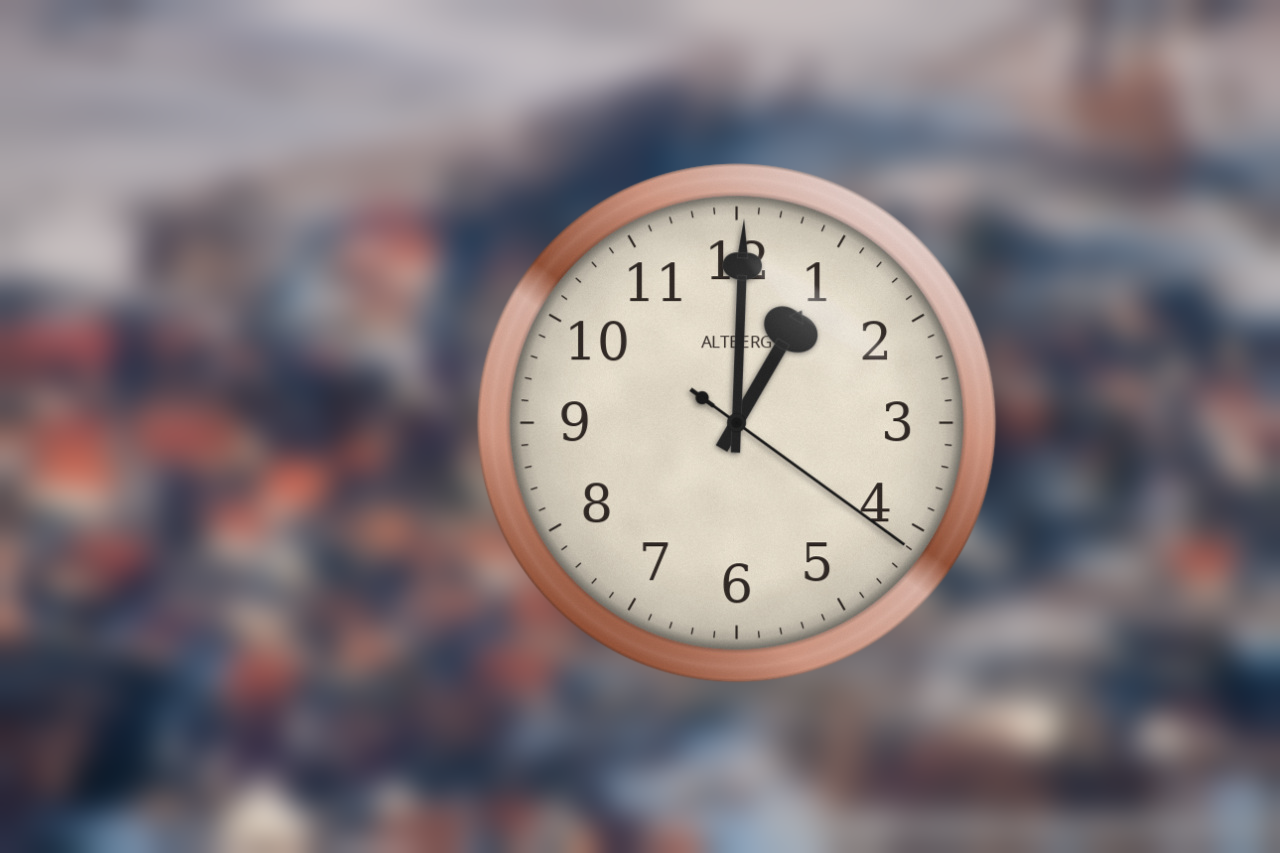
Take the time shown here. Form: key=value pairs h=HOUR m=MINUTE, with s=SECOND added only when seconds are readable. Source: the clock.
h=1 m=0 s=21
